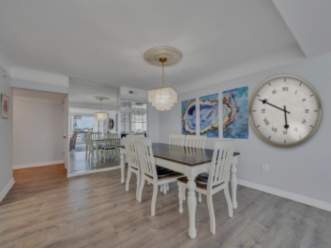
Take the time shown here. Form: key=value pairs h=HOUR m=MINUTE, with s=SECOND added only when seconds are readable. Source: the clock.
h=5 m=49
